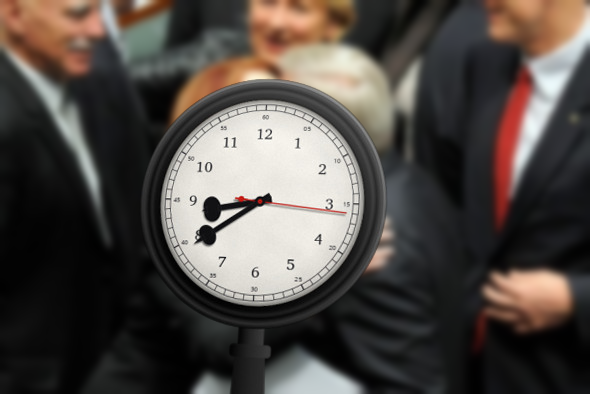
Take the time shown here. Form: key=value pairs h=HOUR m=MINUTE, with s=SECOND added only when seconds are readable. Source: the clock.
h=8 m=39 s=16
